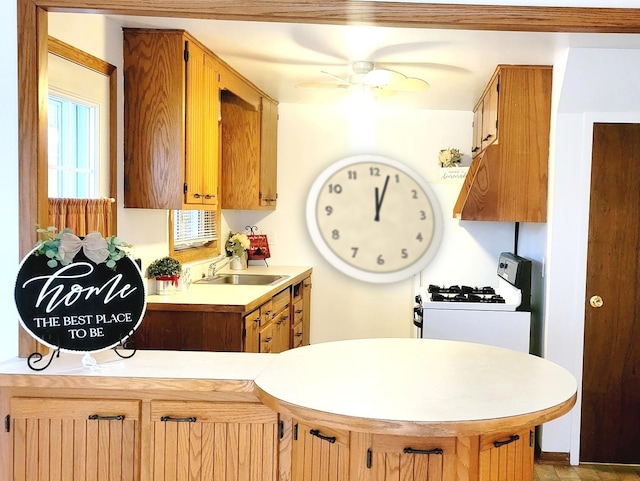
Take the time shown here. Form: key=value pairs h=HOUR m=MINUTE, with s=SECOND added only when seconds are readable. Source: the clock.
h=12 m=3
